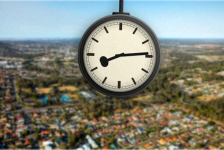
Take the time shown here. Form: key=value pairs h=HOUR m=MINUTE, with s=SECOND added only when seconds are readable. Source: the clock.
h=8 m=14
